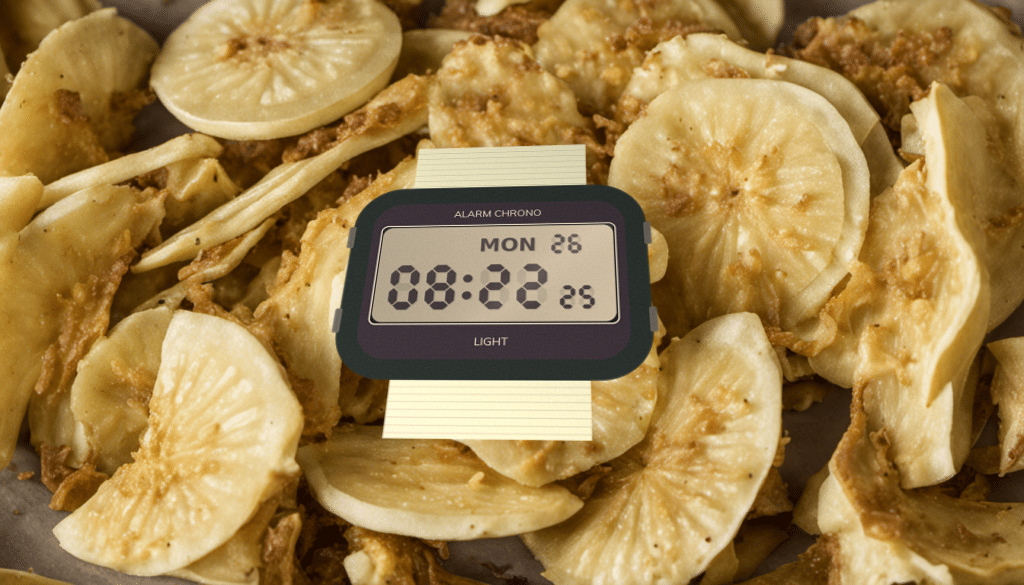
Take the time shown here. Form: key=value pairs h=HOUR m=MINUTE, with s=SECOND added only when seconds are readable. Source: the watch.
h=8 m=22 s=25
